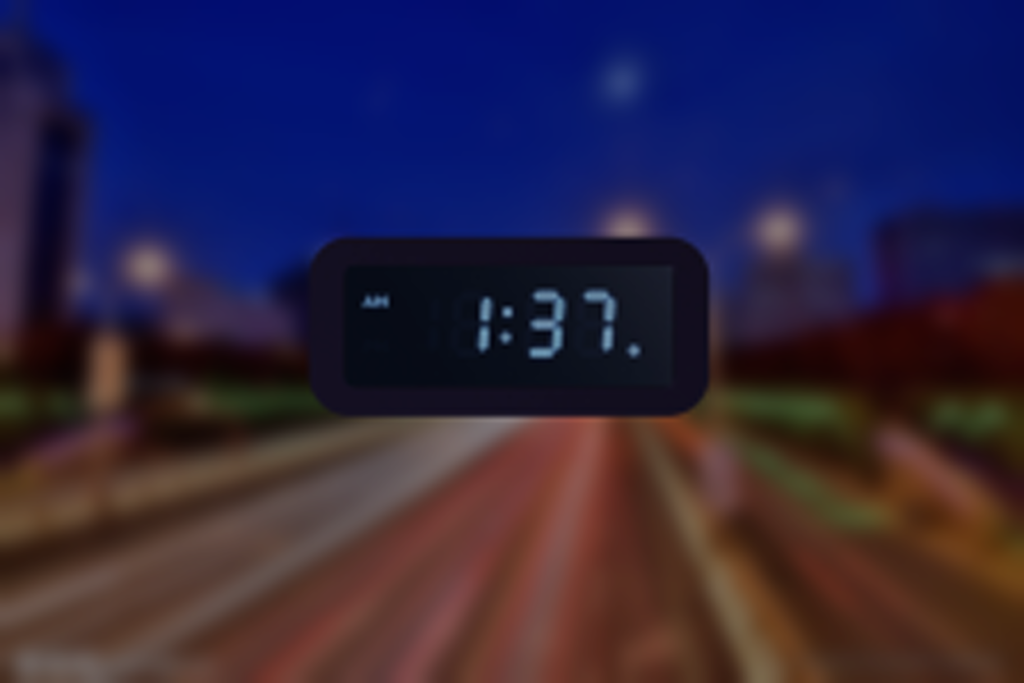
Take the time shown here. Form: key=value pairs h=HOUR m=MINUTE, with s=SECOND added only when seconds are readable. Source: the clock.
h=1 m=37
